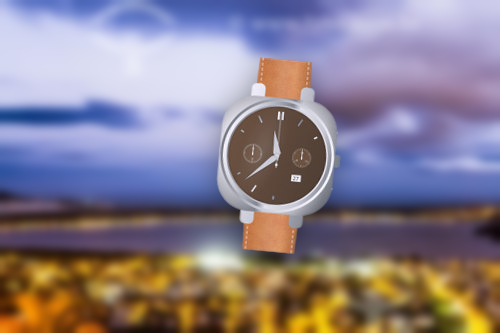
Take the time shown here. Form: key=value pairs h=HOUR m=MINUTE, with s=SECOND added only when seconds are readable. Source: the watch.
h=11 m=38
